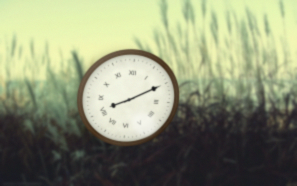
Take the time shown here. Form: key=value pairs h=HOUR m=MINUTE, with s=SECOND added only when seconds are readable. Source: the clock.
h=8 m=10
